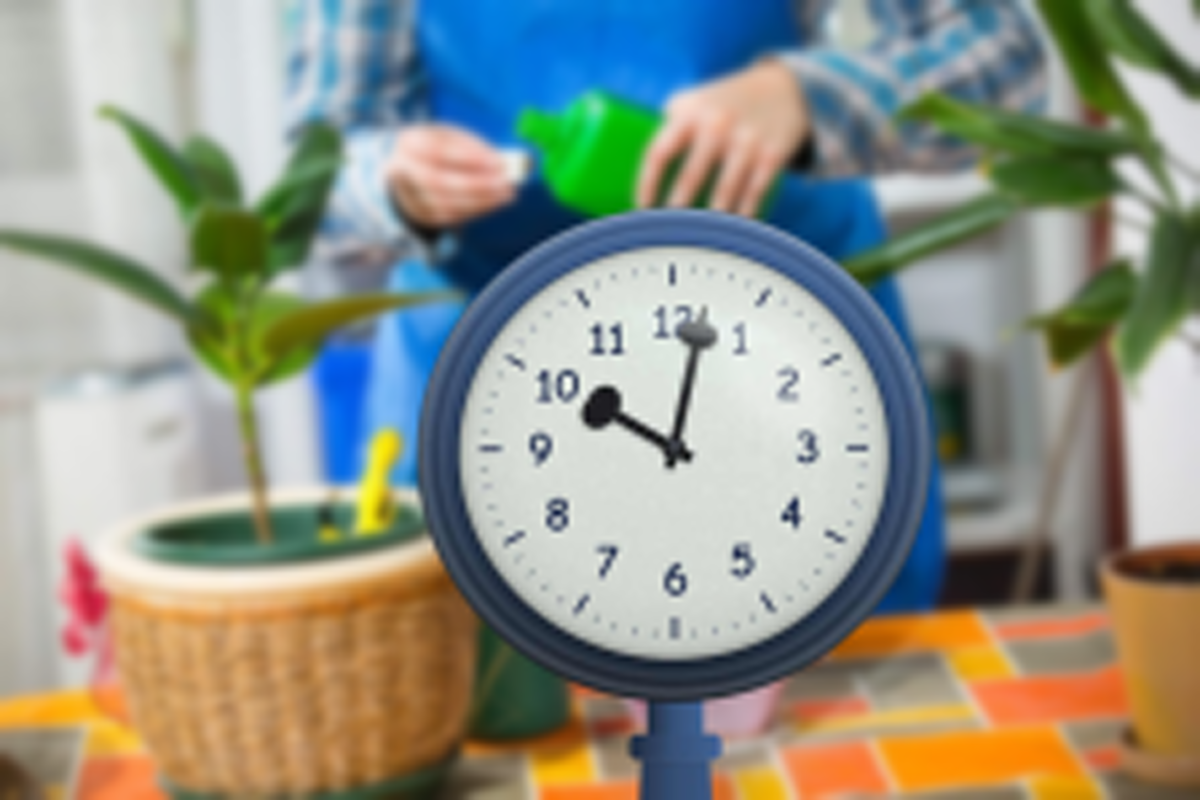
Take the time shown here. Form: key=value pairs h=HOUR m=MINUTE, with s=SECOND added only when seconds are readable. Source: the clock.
h=10 m=2
